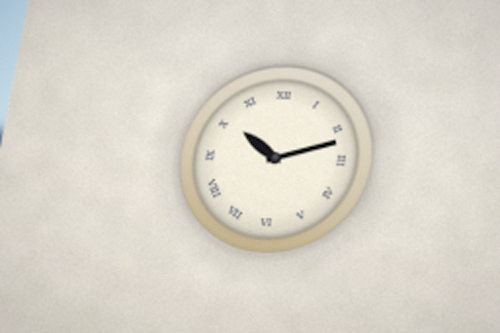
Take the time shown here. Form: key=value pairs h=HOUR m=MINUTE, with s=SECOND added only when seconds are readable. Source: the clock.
h=10 m=12
